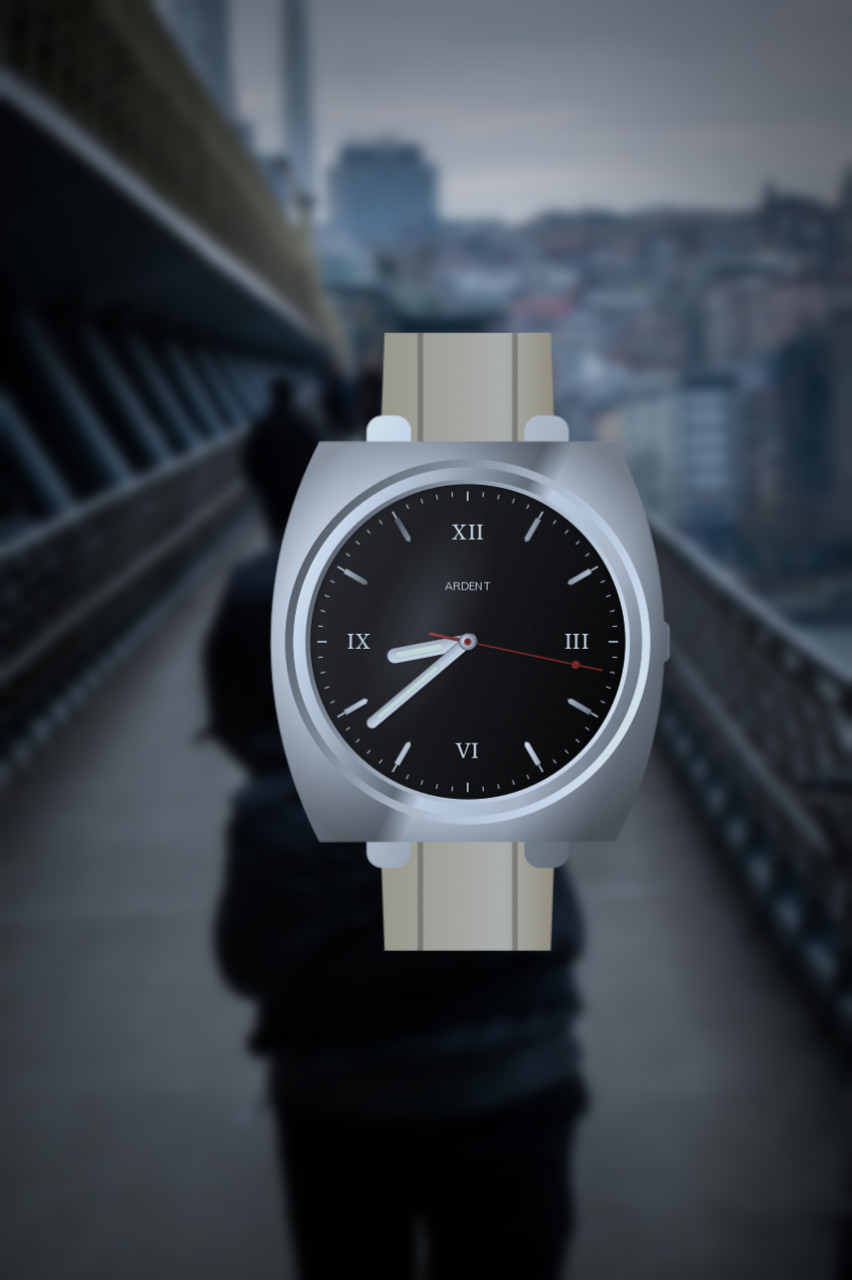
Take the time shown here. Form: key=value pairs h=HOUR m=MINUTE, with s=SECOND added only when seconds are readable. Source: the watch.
h=8 m=38 s=17
